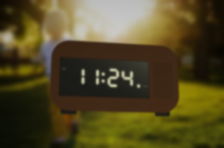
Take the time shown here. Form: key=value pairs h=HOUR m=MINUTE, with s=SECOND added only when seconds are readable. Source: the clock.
h=11 m=24
